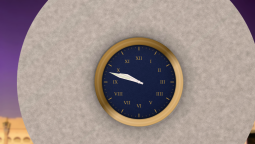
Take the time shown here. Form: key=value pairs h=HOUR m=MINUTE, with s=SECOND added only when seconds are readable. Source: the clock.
h=9 m=48
